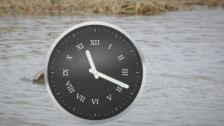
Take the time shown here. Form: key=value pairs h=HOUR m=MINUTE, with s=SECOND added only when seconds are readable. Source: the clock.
h=11 m=19
